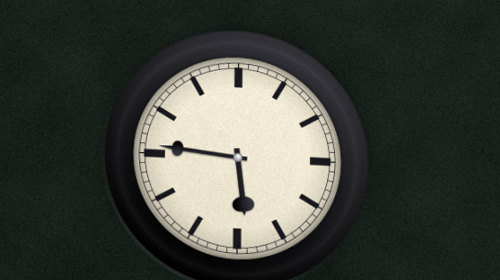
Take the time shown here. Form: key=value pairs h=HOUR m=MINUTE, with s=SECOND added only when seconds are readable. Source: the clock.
h=5 m=46
